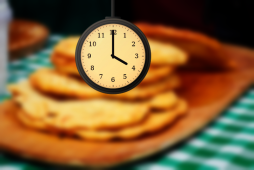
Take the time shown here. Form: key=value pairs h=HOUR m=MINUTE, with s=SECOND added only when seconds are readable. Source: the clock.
h=4 m=0
